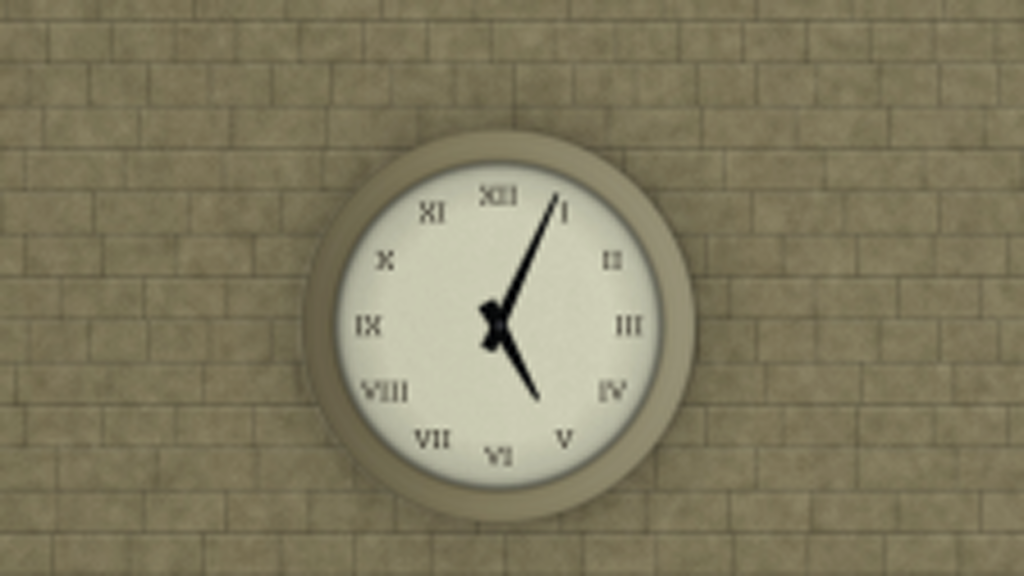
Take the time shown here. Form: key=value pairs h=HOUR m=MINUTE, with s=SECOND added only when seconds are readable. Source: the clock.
h=5 m=4
